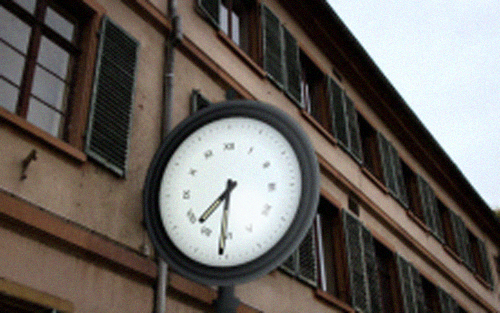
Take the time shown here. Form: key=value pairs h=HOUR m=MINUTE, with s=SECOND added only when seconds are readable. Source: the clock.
h=7 m=31
